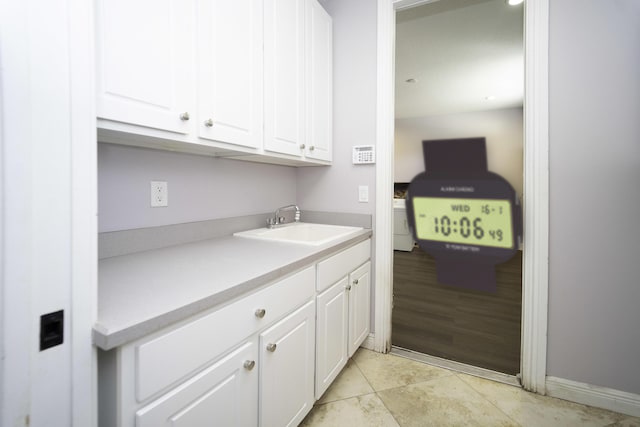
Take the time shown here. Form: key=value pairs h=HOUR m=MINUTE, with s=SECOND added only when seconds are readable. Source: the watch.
h=10 m=6 s=49
